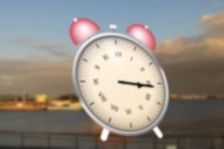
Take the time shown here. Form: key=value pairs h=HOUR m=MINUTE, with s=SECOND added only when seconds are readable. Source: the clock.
h=3 m=16
